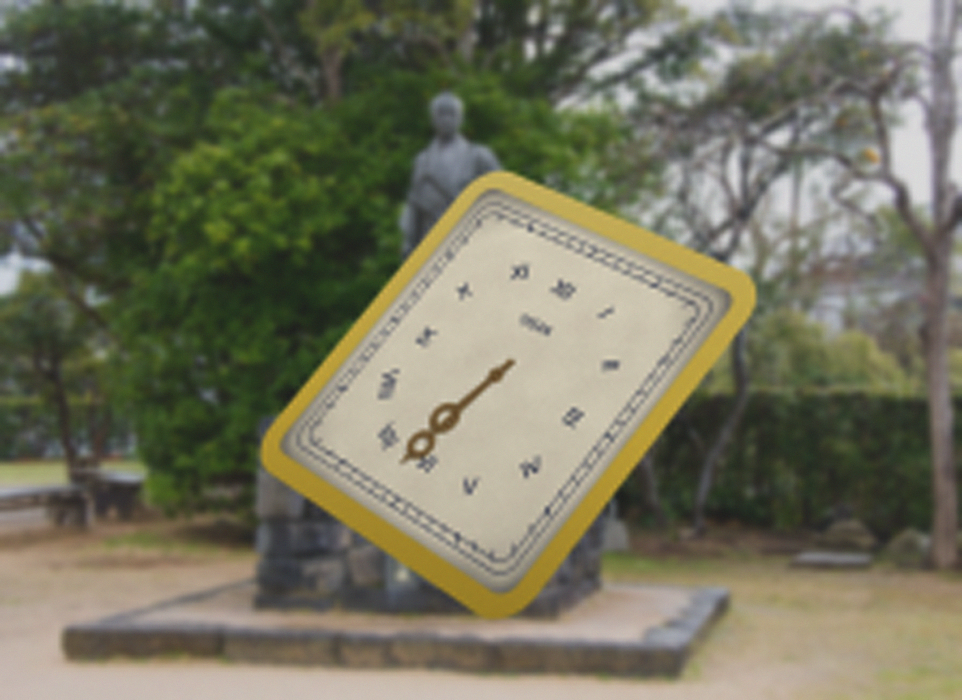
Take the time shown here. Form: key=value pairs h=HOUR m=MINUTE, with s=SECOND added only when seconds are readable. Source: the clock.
h=6 m=32
